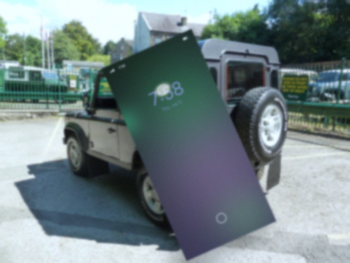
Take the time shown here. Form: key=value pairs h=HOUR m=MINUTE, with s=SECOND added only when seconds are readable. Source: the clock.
h=7 m=58
